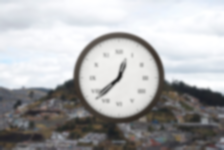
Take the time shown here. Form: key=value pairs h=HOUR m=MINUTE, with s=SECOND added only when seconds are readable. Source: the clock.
h=12 m=38
